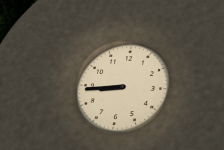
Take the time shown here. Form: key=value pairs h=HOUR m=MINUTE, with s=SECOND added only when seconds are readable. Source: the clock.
h=8 m=44
